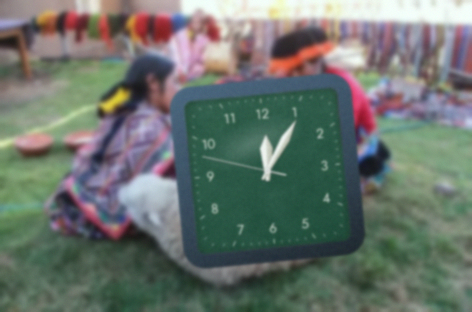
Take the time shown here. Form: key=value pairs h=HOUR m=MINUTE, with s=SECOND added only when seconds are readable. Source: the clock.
h=12 m=5 s=48
